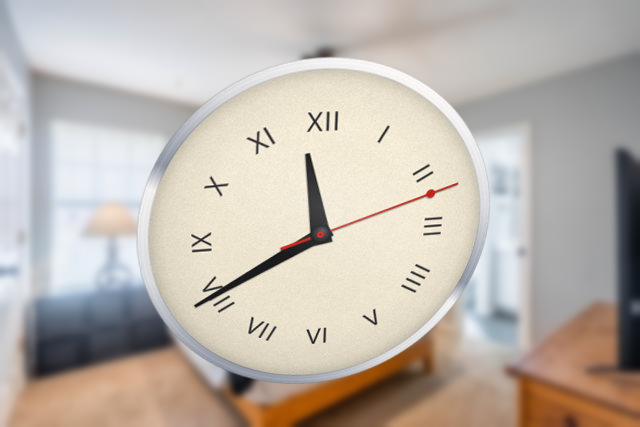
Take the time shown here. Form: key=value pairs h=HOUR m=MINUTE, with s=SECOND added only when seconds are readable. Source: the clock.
h=11 m=40 s=12
